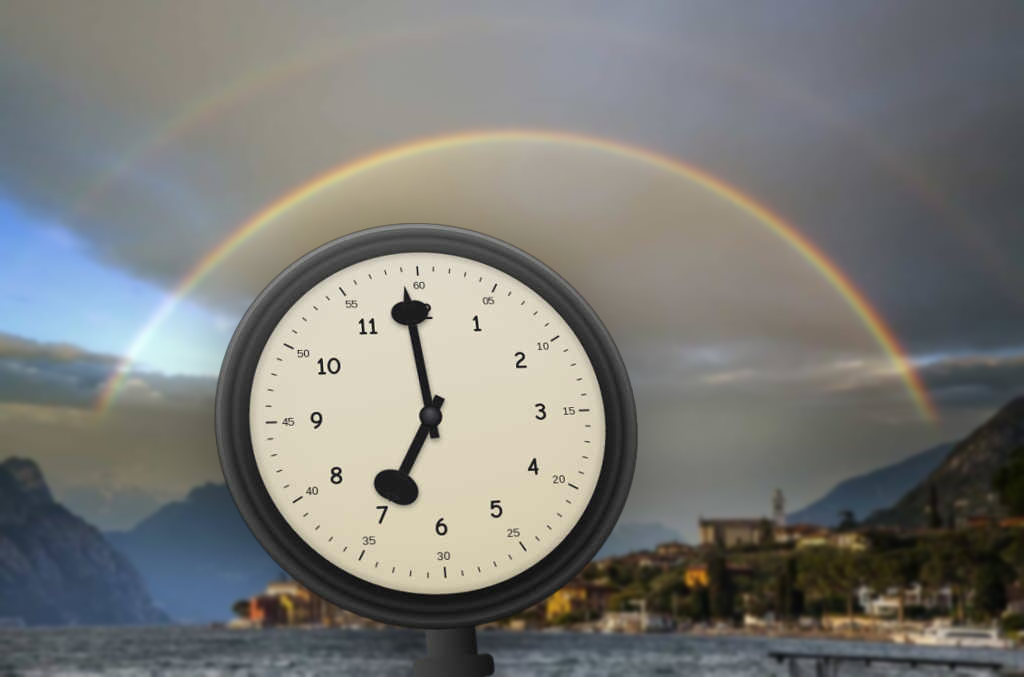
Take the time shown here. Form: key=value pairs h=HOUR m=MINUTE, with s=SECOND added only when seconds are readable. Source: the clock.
h=6 m=59
